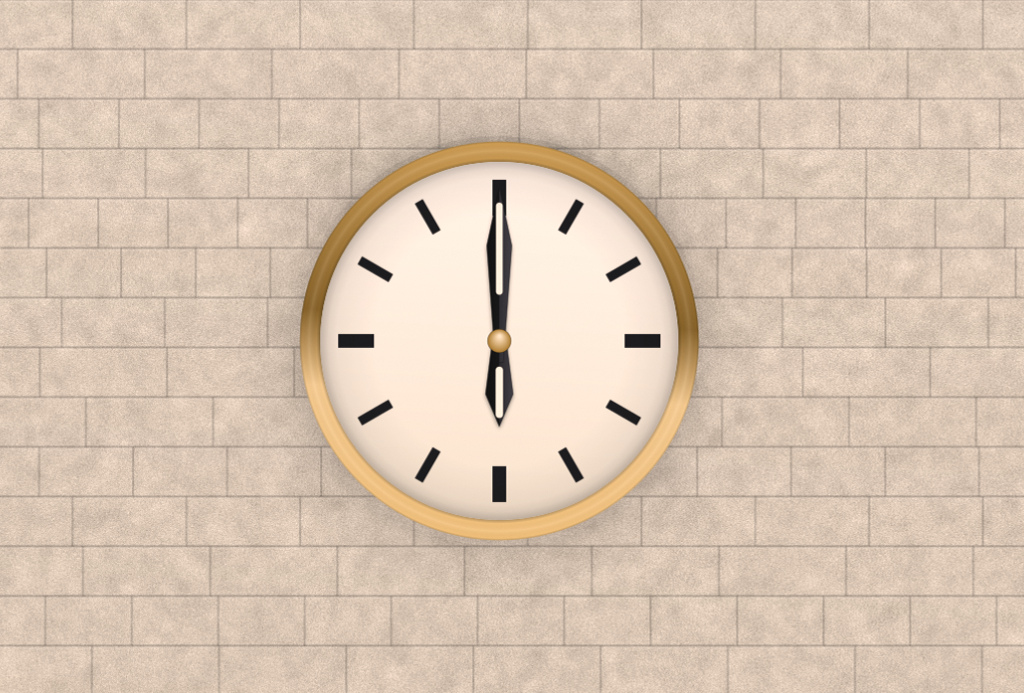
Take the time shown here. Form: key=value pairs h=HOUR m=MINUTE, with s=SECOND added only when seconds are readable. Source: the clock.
h=6 m=0
